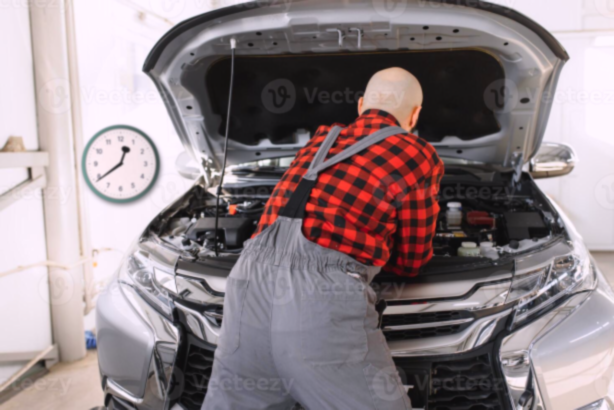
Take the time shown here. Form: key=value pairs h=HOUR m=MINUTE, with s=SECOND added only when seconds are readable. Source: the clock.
h=12 m=39
